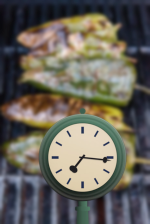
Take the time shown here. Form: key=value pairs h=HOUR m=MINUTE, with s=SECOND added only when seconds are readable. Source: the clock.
h=7 m=16
